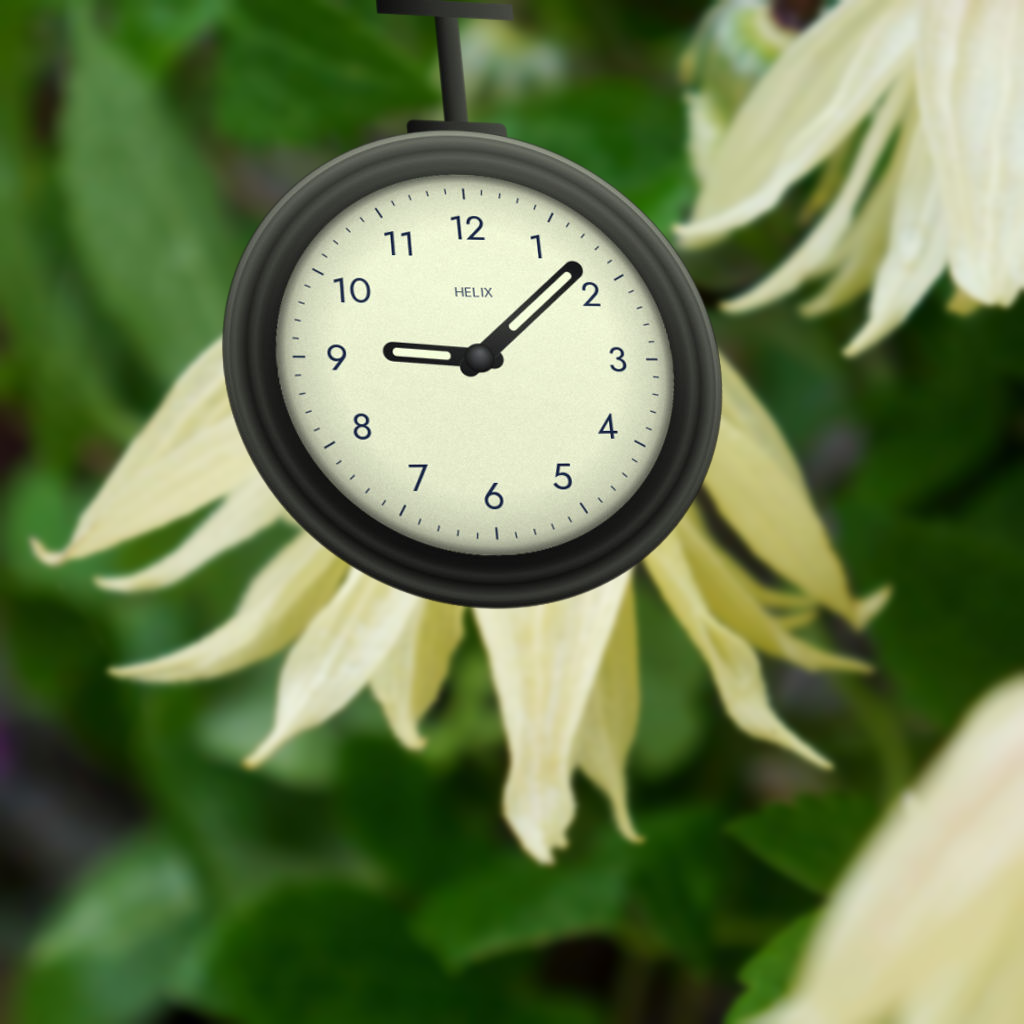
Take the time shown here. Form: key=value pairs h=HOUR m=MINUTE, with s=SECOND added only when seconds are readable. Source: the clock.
h=9 m=8
